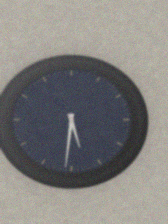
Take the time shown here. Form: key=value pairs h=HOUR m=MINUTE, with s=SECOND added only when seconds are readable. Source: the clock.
h=5 m=31
